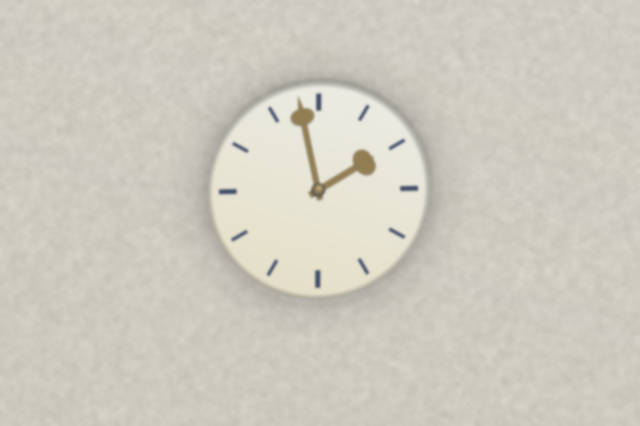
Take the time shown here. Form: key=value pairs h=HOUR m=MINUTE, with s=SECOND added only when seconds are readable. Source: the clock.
h=1 m=58
